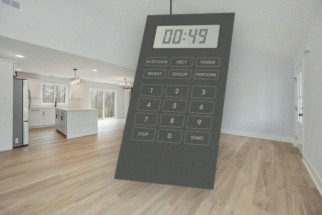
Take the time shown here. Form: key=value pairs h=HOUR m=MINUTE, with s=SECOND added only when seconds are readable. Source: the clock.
h=0 m=49
